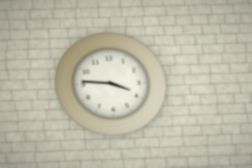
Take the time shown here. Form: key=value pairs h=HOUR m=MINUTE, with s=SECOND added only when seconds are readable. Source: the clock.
h=3 m=46
